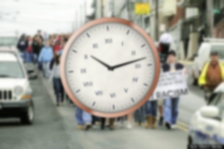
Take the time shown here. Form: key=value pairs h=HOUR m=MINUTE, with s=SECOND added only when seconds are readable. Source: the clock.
h=10 m=13
